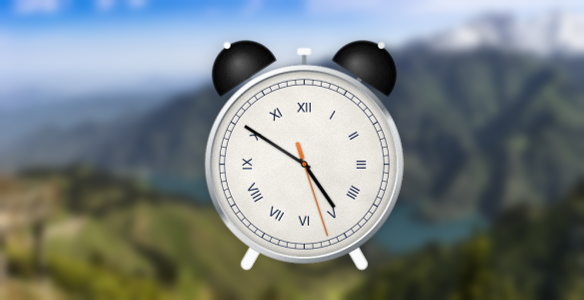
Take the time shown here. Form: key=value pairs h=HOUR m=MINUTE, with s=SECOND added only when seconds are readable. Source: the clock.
h=4 m=50 s=27
